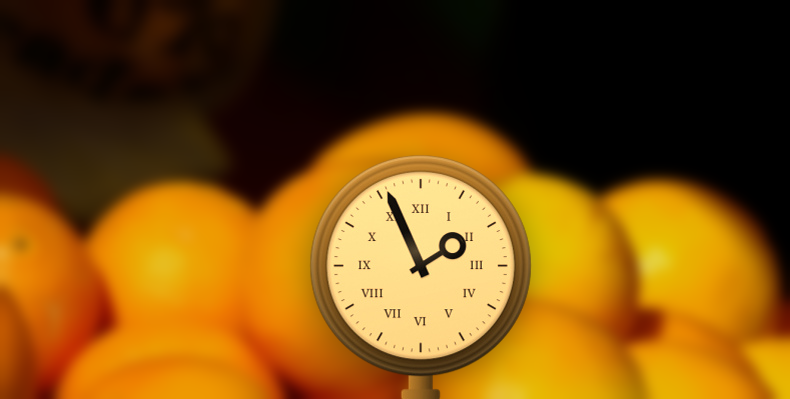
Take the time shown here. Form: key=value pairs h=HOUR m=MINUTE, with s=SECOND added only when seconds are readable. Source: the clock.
h=1 m=56
